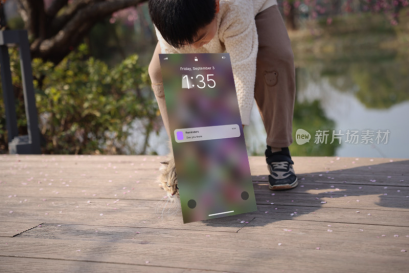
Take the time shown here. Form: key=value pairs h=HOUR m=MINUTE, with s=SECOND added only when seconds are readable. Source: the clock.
h=1 m=35
